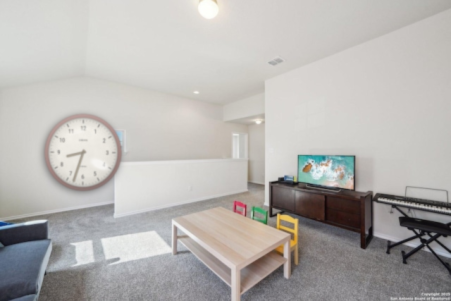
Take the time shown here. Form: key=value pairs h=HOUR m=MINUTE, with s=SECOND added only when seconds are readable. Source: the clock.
h=8 m=33
